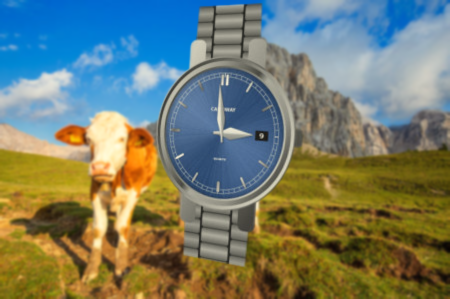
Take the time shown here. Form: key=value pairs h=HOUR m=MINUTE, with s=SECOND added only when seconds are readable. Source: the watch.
h=2 m=59
